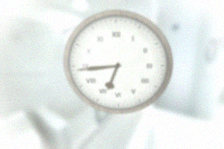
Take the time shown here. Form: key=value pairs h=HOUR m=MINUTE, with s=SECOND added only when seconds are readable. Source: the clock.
h=6 m=44
